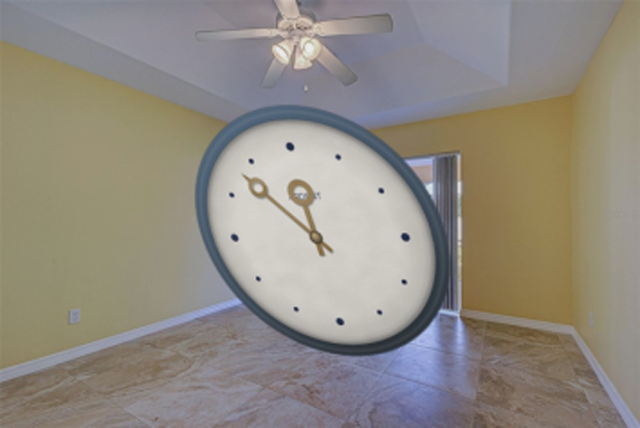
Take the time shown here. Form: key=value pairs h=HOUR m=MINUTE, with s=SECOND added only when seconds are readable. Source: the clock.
h=11 m=53
